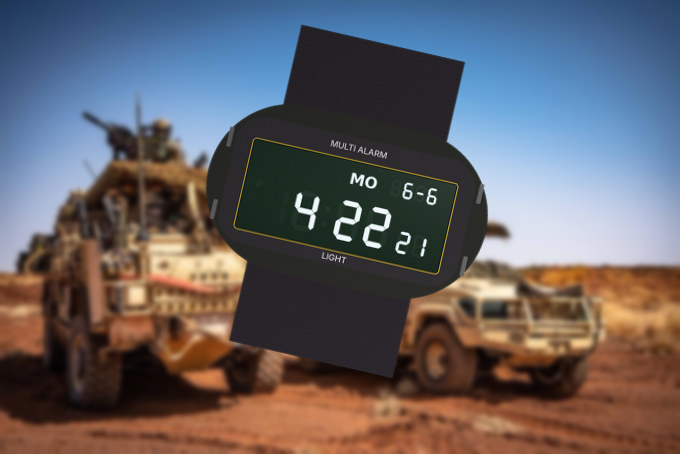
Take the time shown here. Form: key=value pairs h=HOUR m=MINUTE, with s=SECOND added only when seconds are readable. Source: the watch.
h=4 m=22 s=21
